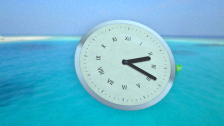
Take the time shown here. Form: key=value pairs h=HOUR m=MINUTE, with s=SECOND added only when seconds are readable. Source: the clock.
h=2 m=19
